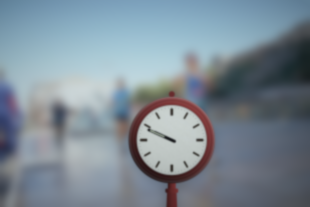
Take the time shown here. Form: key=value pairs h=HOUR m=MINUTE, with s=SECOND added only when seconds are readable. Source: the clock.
h=9 m=49
